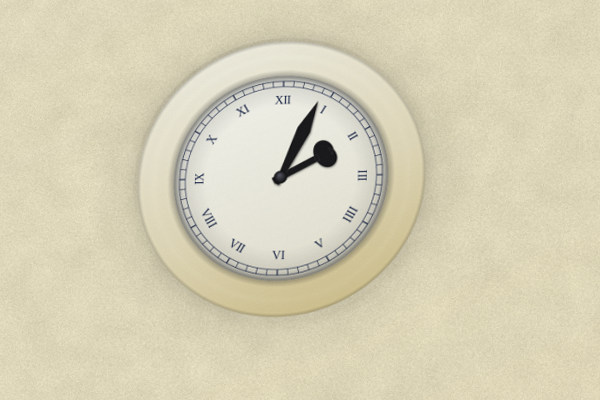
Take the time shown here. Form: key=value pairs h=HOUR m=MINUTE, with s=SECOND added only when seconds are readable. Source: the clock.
h=2 m=4
